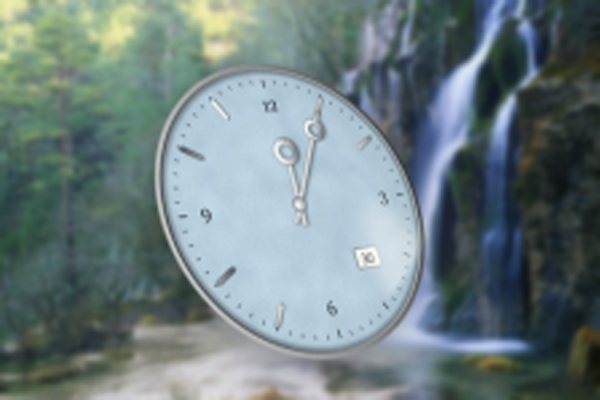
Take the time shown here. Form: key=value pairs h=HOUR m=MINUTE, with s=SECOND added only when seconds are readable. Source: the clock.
h=12 m=5
